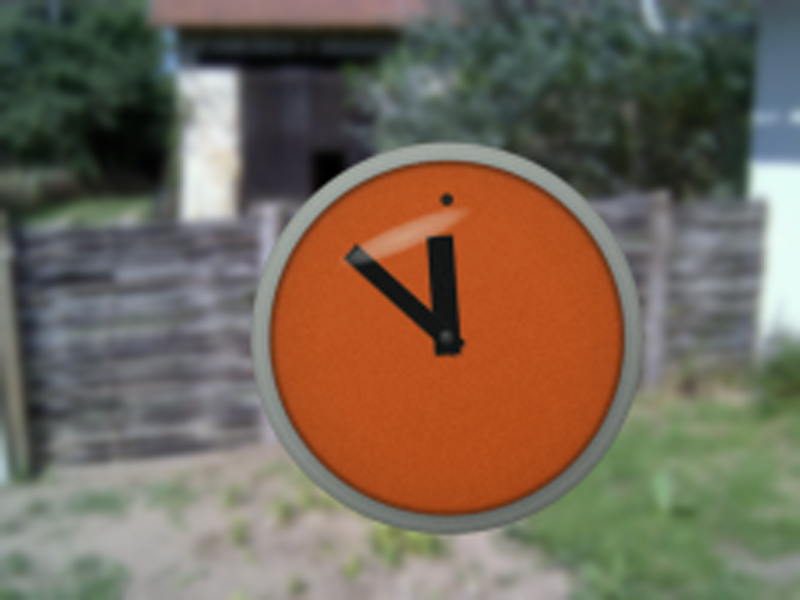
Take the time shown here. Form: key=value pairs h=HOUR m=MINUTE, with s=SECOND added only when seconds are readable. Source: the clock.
h=11 m=52
